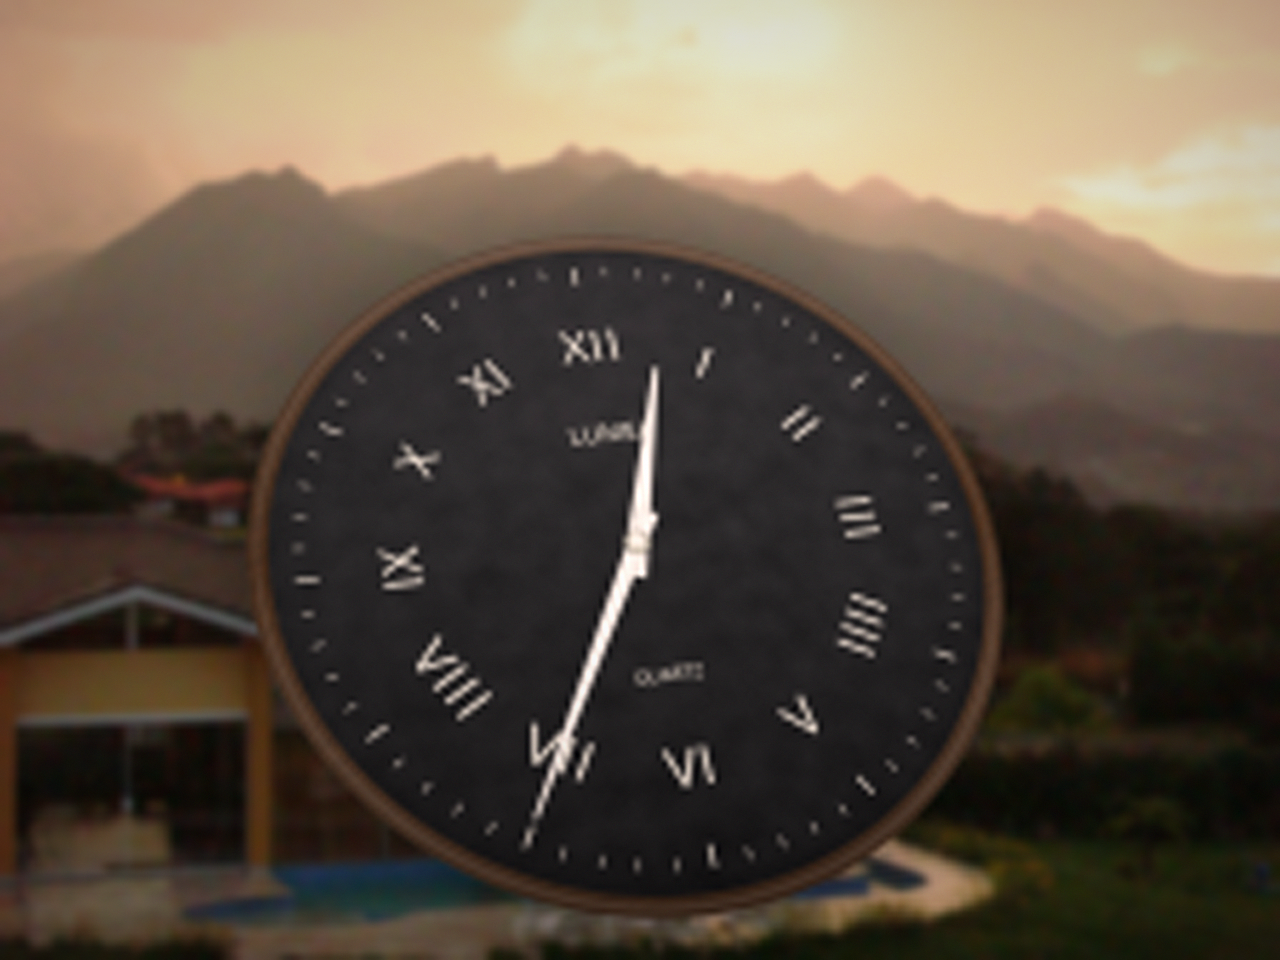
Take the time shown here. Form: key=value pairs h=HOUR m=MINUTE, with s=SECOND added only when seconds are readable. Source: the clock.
h=12 m=35
